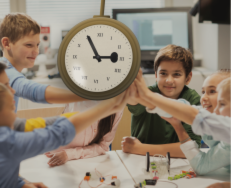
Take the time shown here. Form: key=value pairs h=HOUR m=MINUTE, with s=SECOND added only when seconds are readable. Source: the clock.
h=2 m=55
